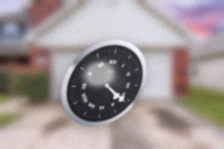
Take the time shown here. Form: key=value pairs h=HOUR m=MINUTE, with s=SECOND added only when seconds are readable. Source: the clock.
h=4 m=21
